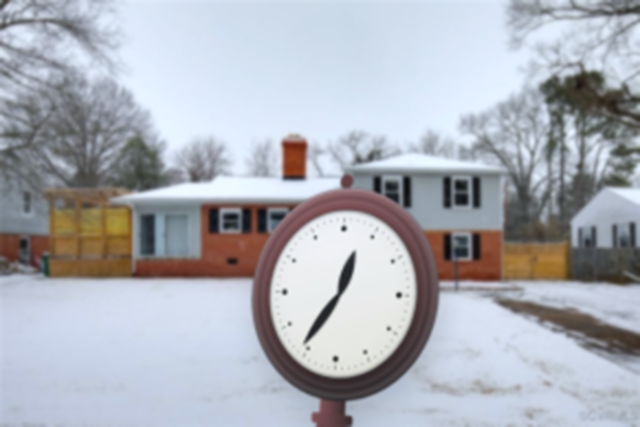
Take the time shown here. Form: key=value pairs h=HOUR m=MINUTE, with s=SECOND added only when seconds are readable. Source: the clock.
h=12 m=36
